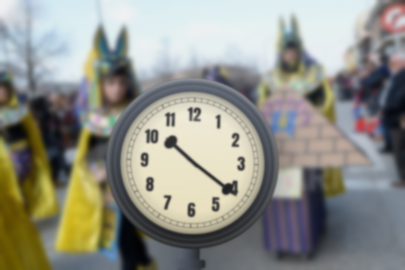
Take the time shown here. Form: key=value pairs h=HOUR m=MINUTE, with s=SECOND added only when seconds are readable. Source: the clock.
h=10 m=21
